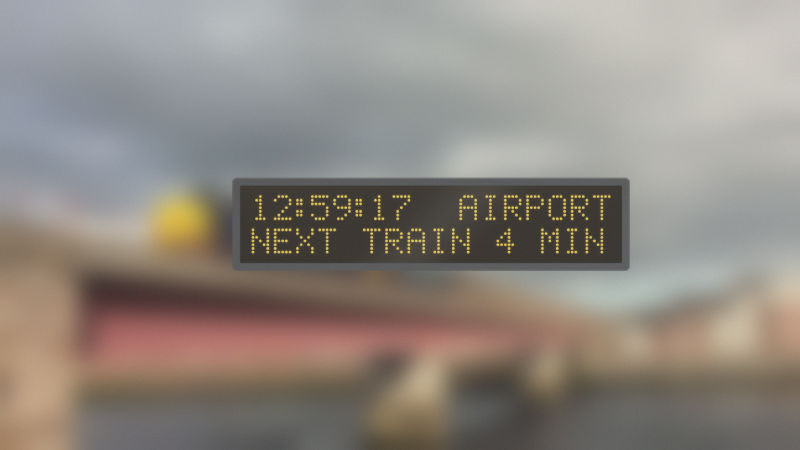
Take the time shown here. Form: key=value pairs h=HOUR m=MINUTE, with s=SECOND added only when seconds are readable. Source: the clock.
h=12 m=59 s=17
